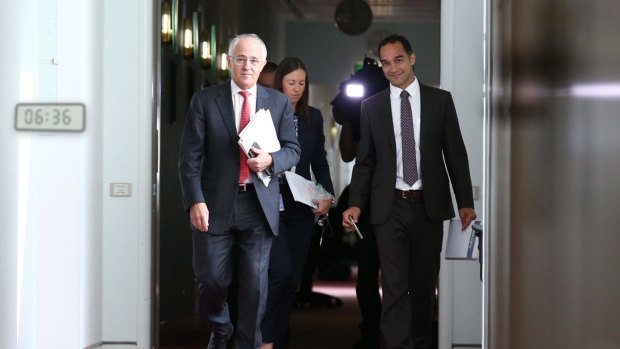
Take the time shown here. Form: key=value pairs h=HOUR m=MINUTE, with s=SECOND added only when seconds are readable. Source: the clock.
h=6 m=36
